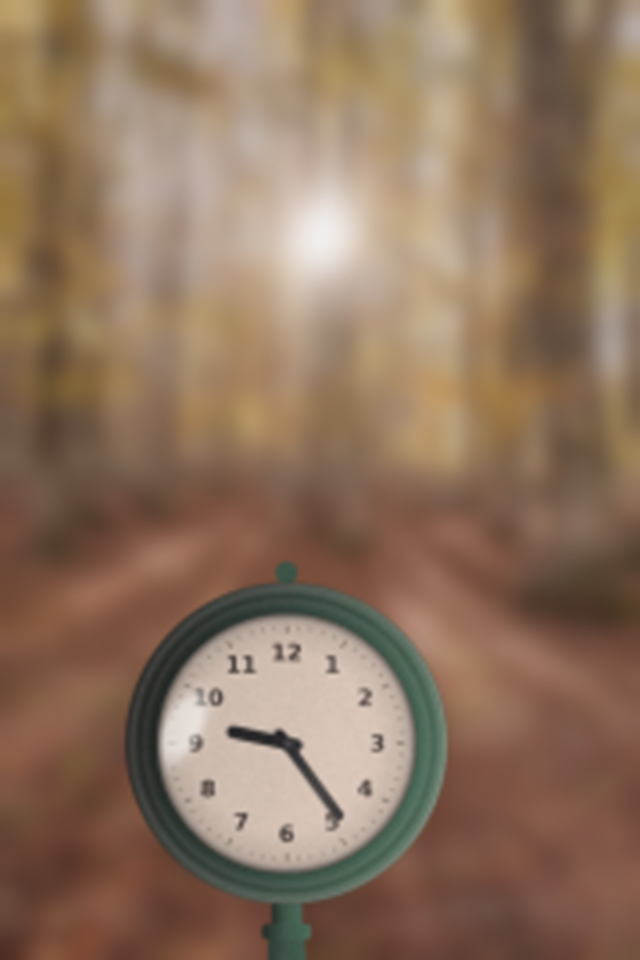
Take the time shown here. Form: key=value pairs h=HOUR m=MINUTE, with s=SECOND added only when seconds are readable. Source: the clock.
h=9 m=24
